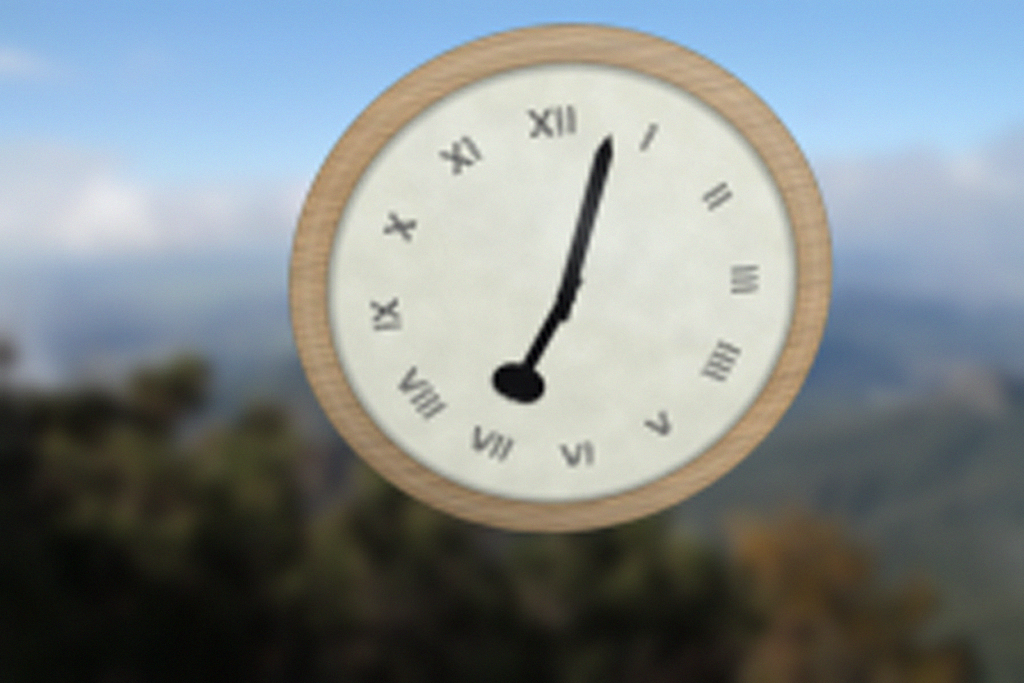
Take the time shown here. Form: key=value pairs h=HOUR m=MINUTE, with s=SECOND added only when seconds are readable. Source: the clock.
h=7 m=3
